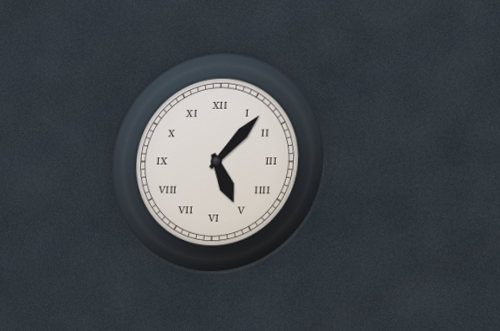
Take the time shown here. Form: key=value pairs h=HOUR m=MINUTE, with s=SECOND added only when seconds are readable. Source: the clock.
h=5 m=7
